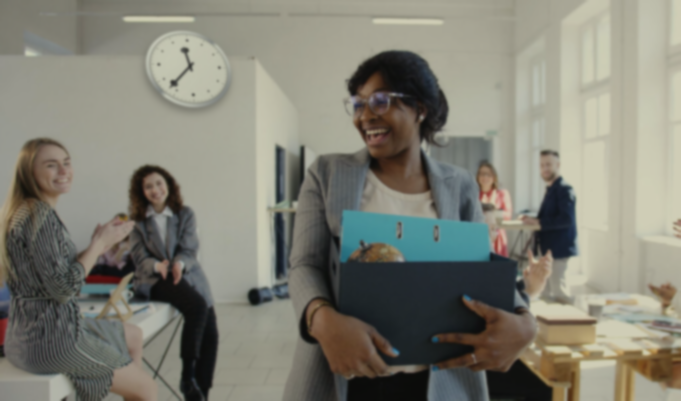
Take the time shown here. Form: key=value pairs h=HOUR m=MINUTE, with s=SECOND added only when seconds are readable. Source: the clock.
h=11 m=37
